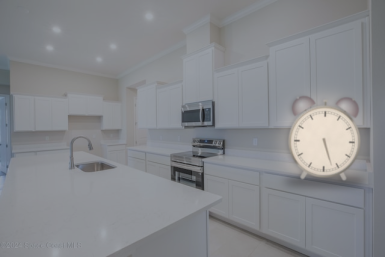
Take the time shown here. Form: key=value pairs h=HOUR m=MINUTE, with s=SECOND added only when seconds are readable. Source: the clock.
h=5 m=27
